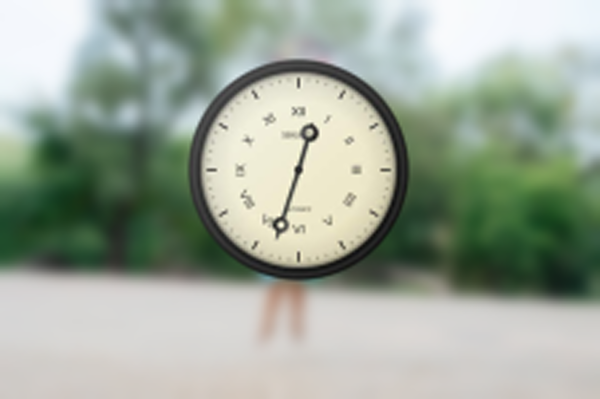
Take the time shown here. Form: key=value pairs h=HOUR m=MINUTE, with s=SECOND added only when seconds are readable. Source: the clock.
h=12 m=33
